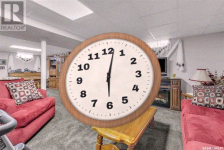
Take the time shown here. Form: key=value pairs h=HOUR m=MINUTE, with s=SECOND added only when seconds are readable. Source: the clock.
h=6 m=2
